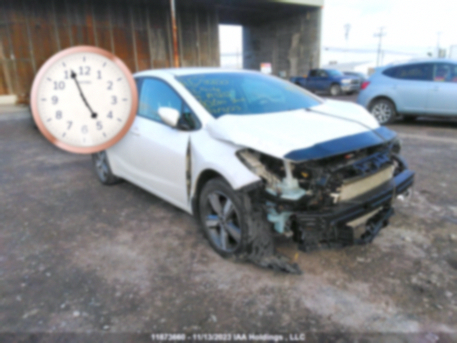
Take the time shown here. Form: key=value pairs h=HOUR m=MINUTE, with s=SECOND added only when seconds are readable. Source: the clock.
h=4 m=56
